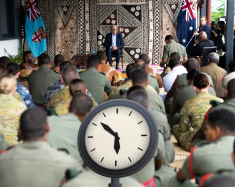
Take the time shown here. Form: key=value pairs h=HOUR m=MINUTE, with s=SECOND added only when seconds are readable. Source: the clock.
h=5 m=52
